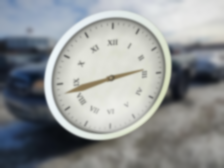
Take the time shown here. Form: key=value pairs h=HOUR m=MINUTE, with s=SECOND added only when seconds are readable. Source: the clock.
h=2 m=43
